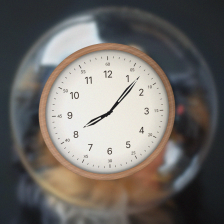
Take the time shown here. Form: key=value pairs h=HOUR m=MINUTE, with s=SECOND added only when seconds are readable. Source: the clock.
h=8 m=7
